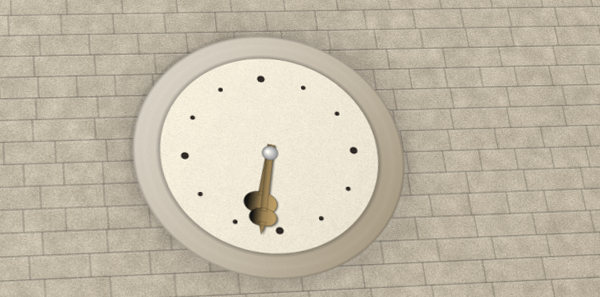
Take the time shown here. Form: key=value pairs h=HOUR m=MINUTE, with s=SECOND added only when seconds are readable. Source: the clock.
h=6 m=32
